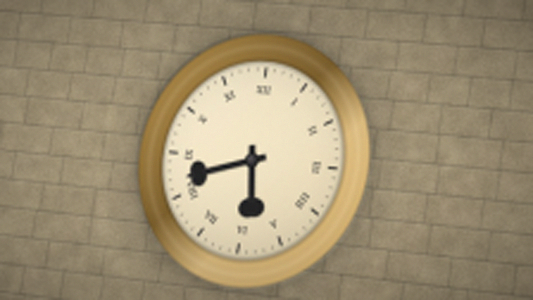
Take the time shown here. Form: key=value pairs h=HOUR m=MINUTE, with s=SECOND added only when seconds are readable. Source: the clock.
h=5 m=42
